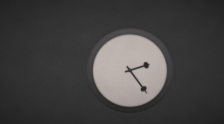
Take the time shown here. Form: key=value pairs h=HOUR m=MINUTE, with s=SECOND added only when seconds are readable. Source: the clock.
h=2 m=24
